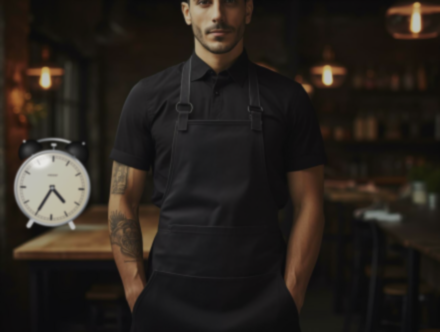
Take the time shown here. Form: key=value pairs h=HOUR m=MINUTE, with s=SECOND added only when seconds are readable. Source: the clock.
h=4 m=35
